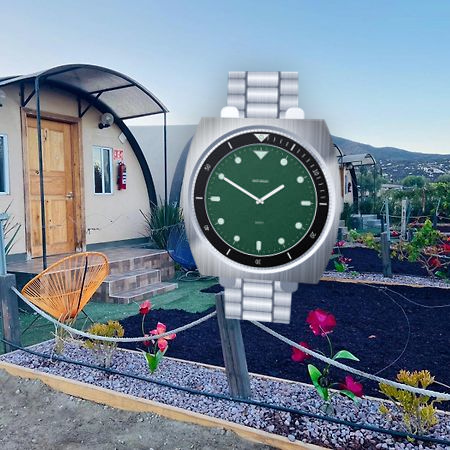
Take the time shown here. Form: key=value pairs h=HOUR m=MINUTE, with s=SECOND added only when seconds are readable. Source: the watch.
h=1 m=50
